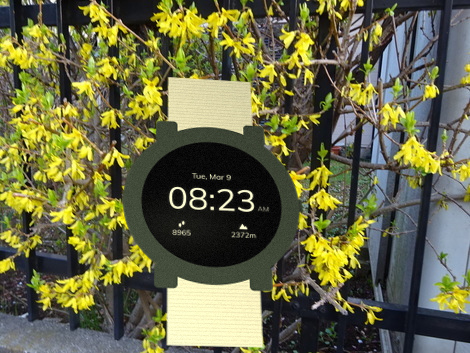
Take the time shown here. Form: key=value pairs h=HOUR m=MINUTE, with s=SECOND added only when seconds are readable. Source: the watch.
h=8 m=23
